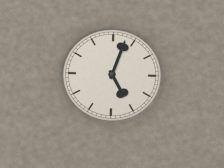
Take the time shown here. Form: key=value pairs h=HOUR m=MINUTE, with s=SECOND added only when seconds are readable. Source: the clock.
h=5 m=3
